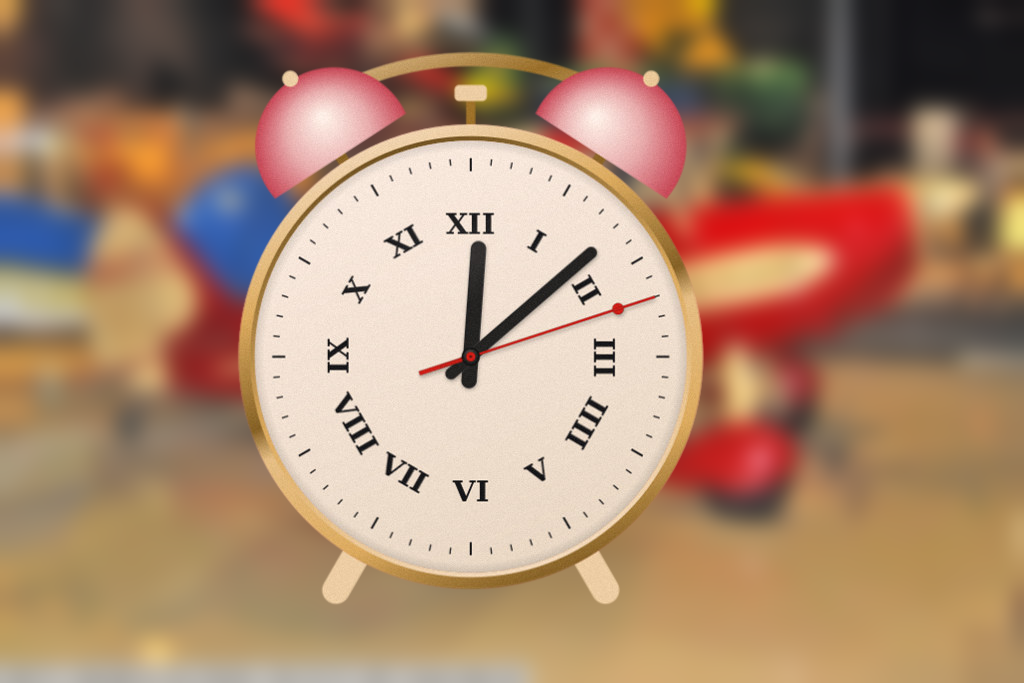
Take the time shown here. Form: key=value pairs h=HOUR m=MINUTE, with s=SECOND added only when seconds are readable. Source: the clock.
h=12 m=8 s=12
